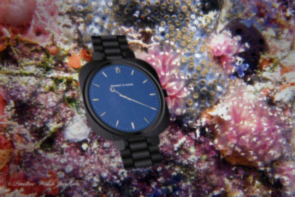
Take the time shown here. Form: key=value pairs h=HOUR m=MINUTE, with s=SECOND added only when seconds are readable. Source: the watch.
h=10 m=20
